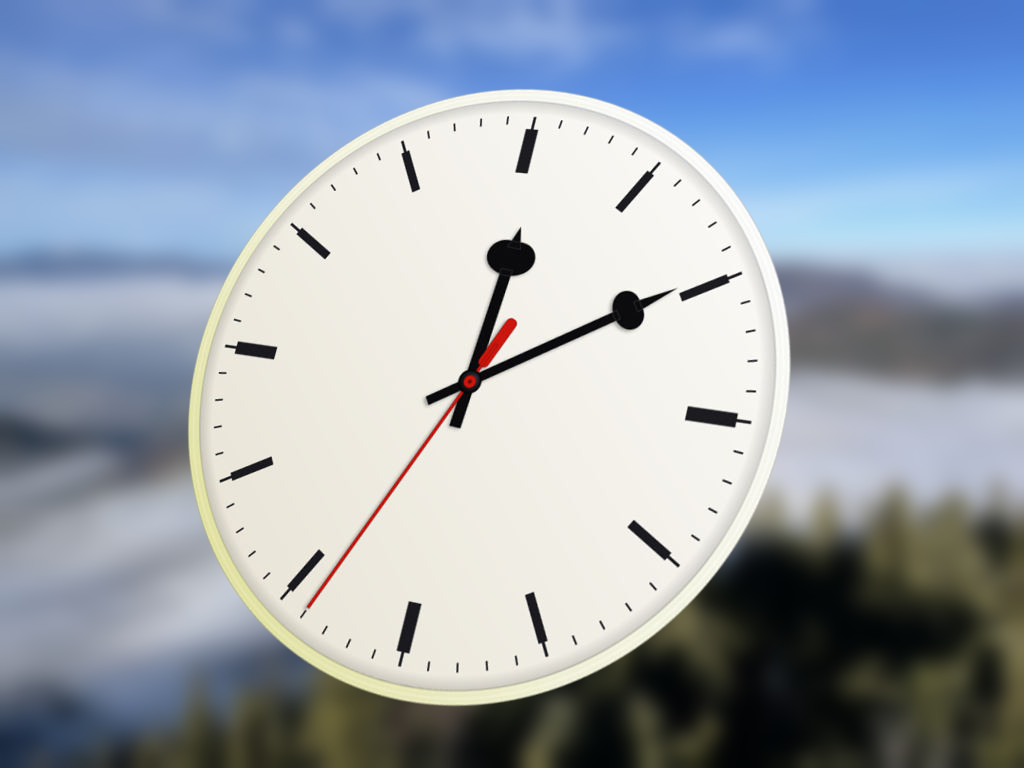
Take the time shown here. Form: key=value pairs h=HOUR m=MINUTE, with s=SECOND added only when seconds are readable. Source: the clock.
h=12 m=9 s=34
